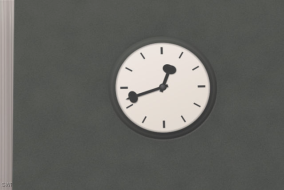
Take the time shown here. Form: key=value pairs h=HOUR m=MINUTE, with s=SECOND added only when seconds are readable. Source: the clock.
h=12 m=42
